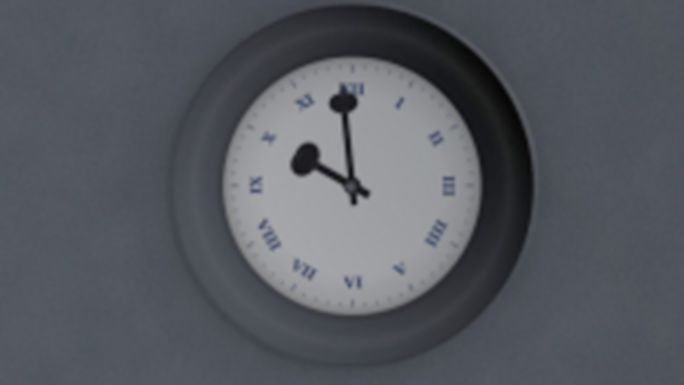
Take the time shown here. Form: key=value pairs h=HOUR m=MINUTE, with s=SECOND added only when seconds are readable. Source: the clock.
h=9 m=59
